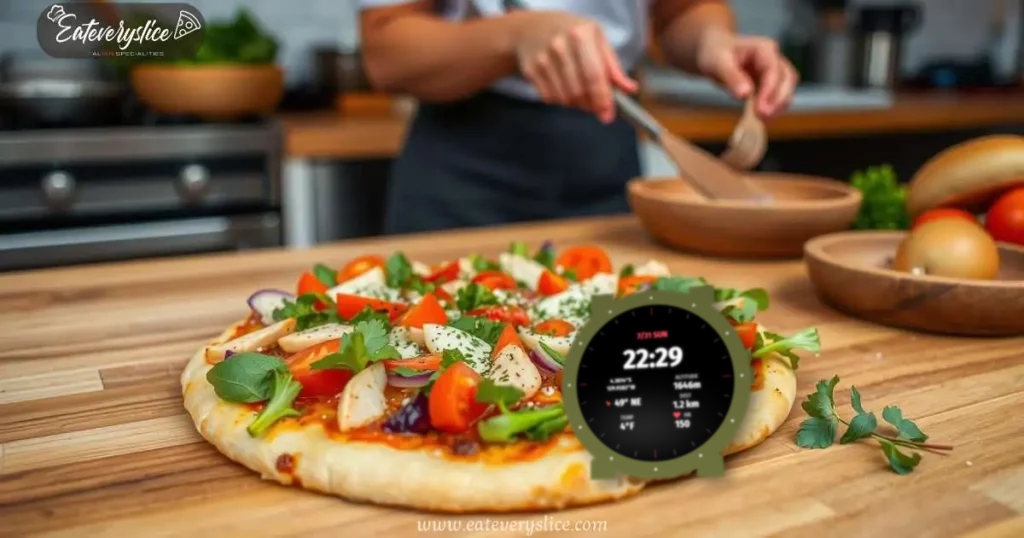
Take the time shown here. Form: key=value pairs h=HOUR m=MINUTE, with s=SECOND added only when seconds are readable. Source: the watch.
h=22 m=29
